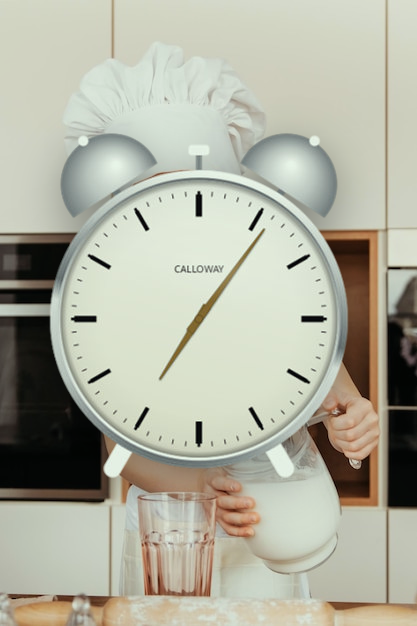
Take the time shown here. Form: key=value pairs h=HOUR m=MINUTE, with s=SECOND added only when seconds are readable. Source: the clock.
h=7 m=6
